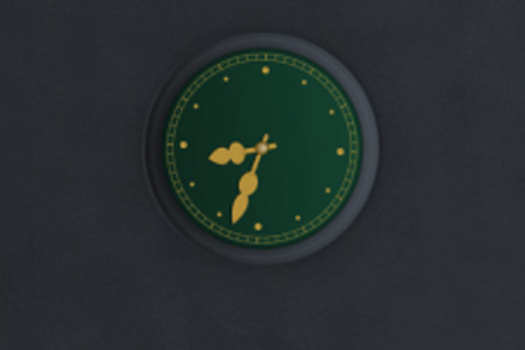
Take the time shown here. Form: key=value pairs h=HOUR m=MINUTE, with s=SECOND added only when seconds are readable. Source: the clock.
h=8 m=33
